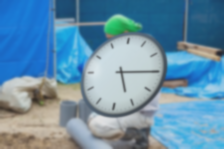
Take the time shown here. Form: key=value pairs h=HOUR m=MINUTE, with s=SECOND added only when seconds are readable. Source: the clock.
h=5 m=15
